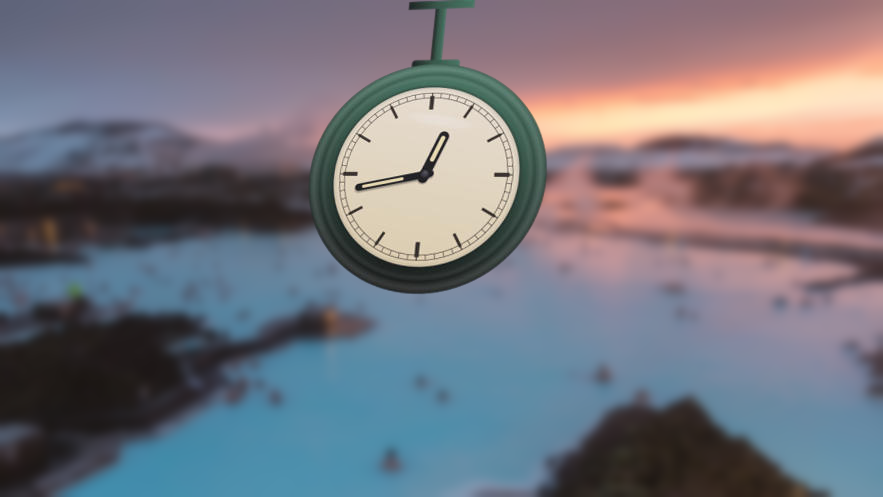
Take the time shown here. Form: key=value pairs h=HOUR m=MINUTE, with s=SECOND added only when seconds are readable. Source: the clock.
h=12 m=43
